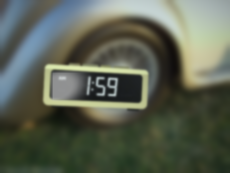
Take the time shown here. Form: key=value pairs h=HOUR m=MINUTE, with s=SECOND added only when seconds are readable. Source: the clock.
h=1 m=59
